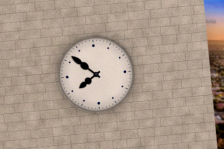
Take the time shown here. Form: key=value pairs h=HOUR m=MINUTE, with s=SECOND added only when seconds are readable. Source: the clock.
h=7 m=52
